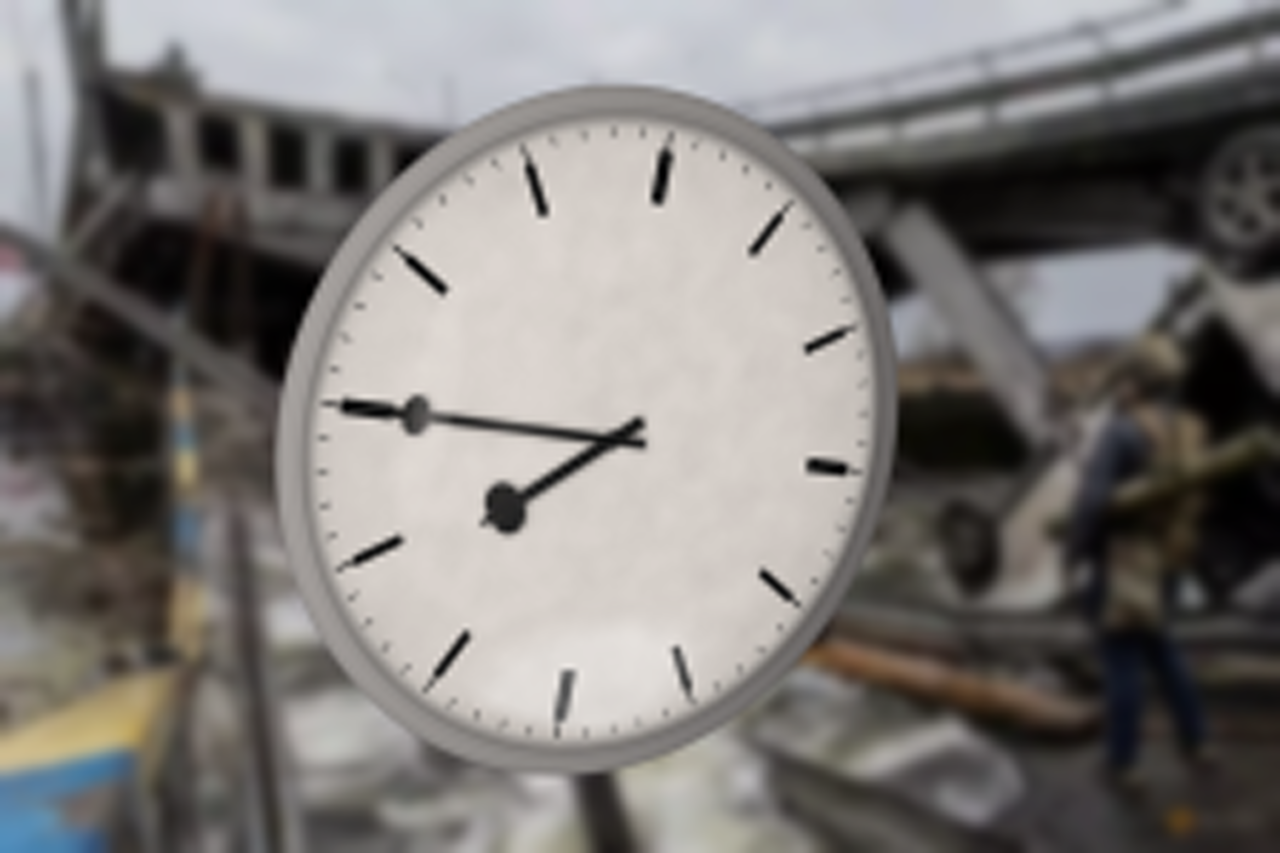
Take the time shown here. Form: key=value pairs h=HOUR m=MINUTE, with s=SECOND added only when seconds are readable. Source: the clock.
h=7 m=45
